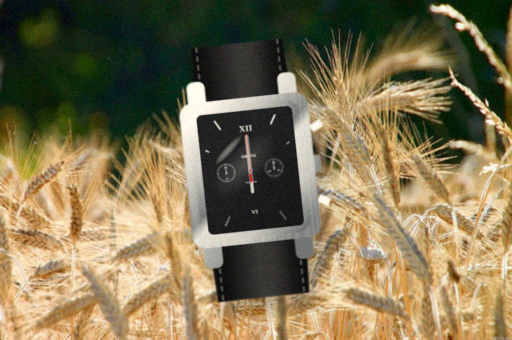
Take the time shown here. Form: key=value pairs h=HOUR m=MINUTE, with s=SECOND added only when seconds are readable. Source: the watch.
h=6 m=0
